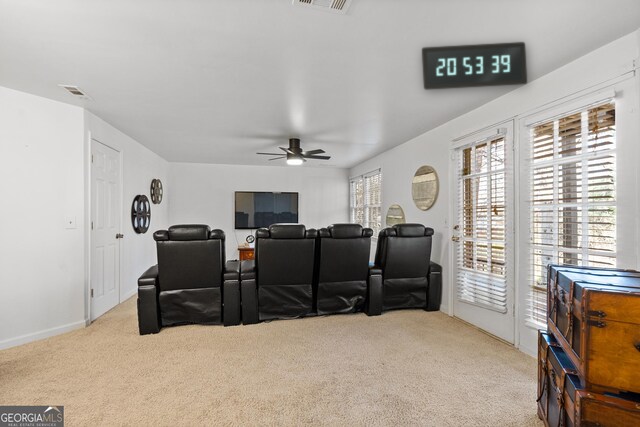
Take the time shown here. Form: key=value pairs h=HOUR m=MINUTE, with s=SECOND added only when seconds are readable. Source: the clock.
h=20 m=53 s=39
